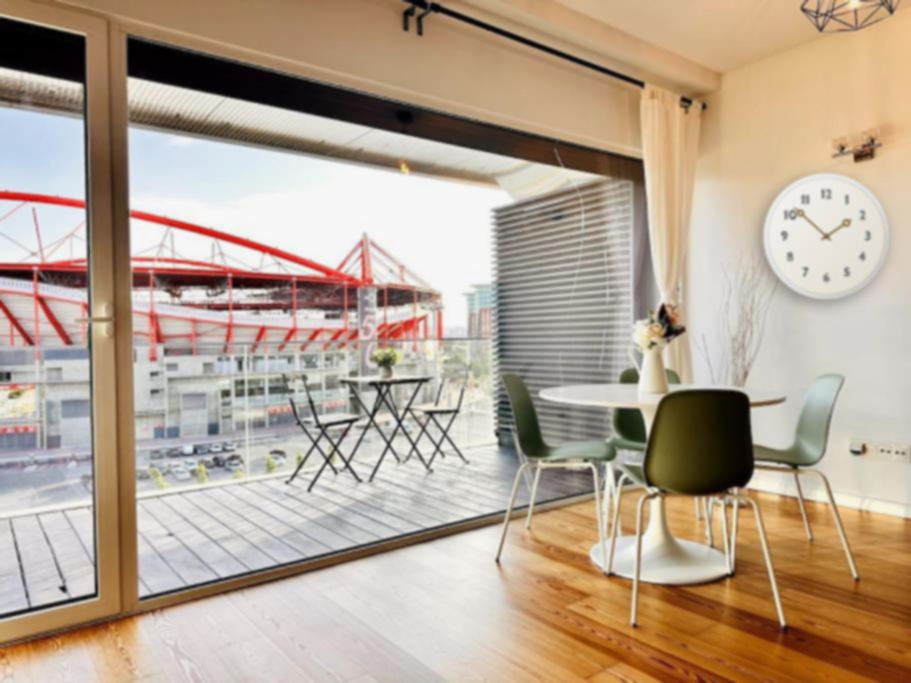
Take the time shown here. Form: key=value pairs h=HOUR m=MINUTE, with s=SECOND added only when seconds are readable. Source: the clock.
h=1 m=52
